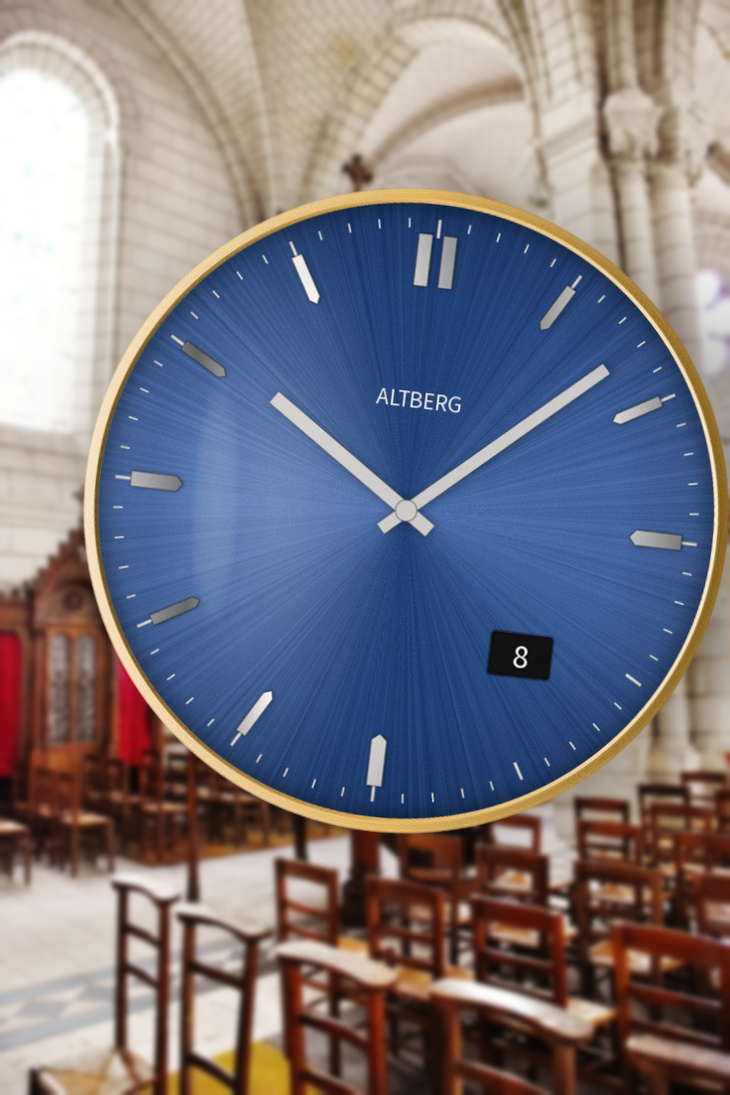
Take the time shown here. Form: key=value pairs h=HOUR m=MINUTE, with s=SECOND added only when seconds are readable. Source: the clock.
h=10 m=8
